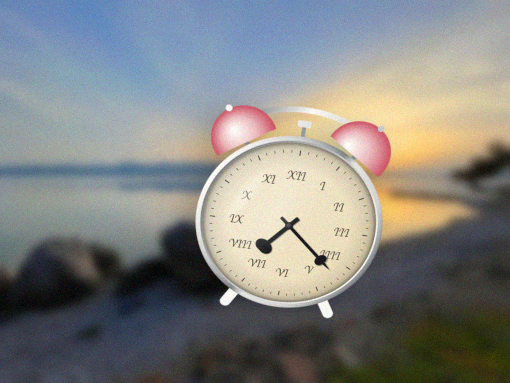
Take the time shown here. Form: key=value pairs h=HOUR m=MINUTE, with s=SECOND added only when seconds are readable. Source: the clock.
h=7 m=22
